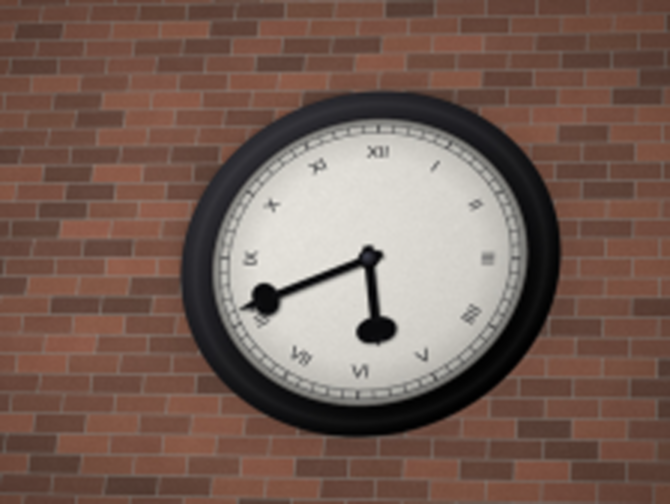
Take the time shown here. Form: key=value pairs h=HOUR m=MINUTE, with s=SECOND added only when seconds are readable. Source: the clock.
h=5 m=41
